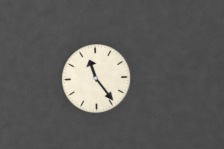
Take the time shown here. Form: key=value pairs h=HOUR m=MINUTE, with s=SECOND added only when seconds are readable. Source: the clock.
h=11 m=24
